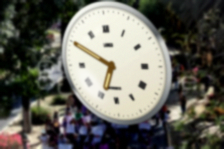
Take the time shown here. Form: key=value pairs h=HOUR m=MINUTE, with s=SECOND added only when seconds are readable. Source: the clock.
h=6 m=50
